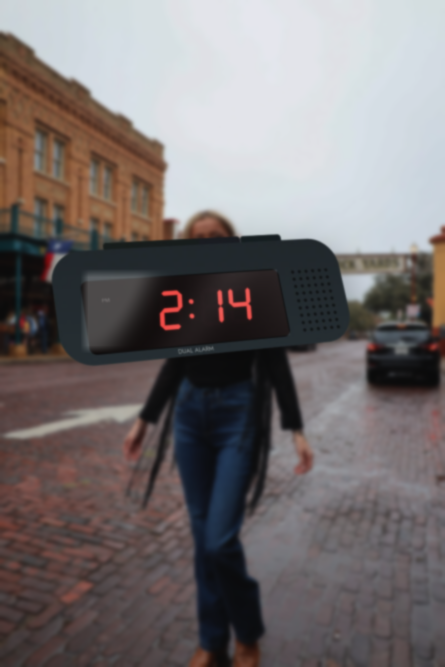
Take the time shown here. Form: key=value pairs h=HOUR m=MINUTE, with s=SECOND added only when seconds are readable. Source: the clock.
h=2 m=14
